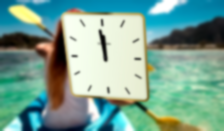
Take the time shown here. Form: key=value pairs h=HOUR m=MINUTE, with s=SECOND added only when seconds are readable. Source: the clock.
h=11 m=59
